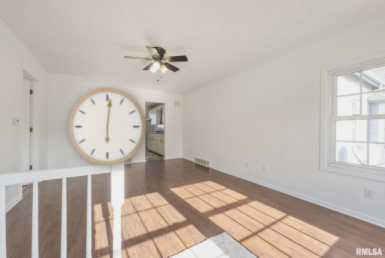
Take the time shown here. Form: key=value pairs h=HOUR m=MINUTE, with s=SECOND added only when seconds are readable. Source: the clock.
h=6 m=1
